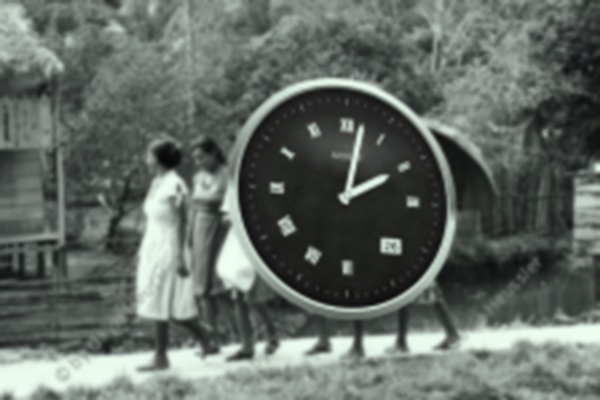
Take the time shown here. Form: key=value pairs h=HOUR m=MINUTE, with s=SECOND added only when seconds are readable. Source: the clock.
h=2 m=2
